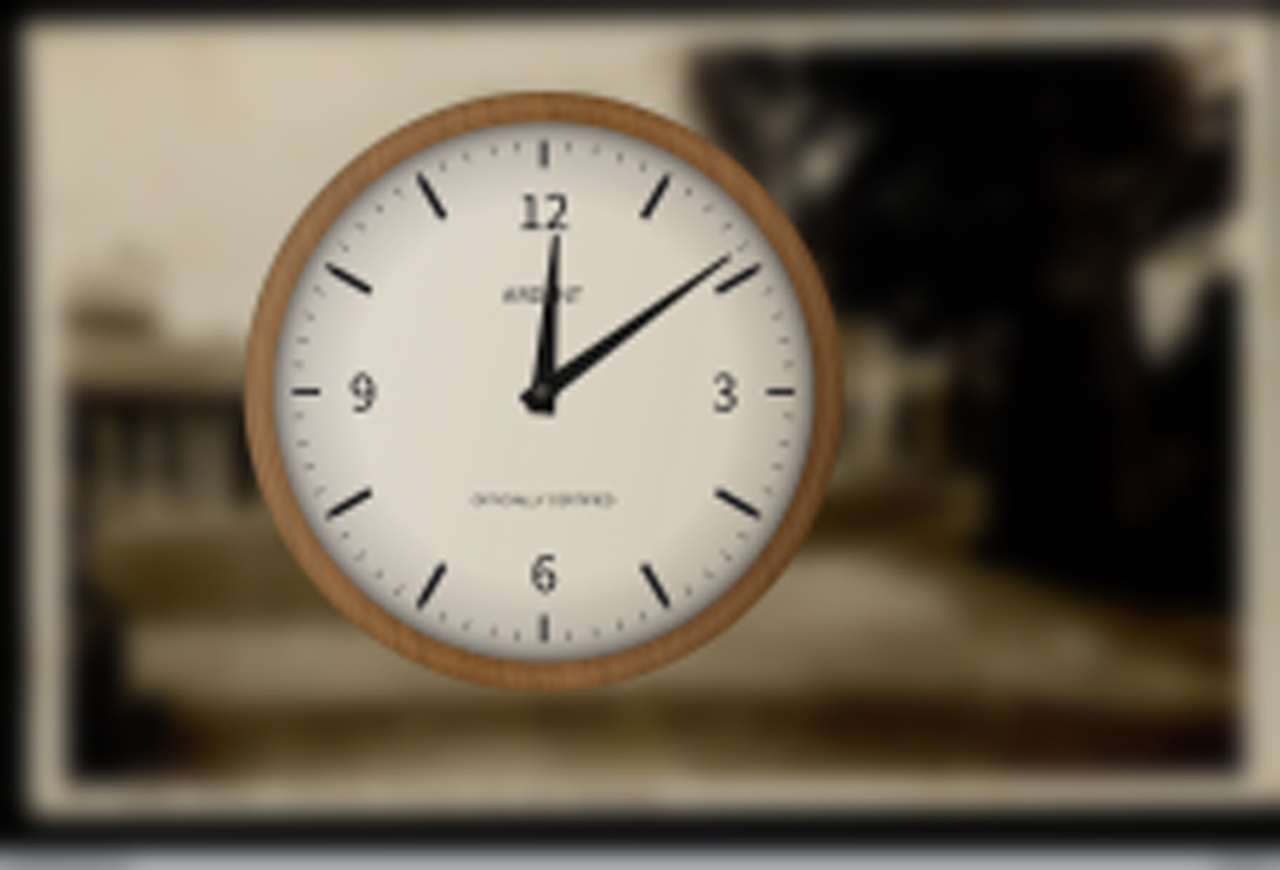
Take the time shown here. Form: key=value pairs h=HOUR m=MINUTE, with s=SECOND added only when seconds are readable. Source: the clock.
h=12 m=9
